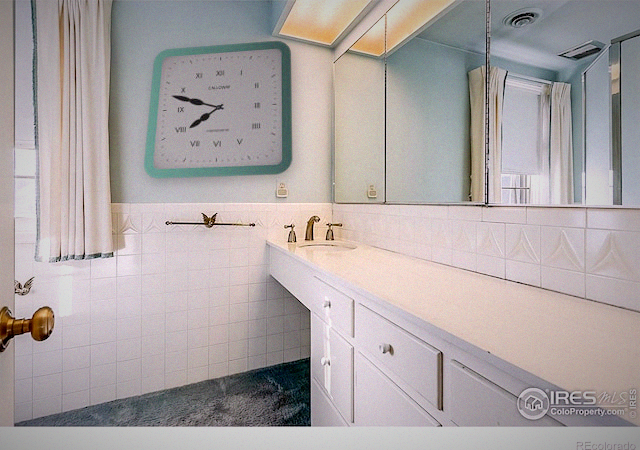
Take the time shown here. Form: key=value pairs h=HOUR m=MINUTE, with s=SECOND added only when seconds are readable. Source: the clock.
h=7 m=48
